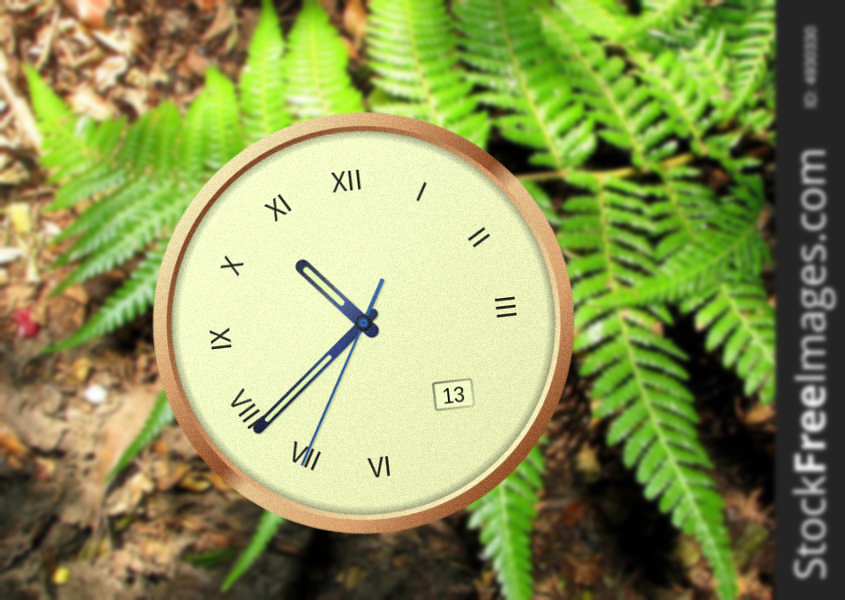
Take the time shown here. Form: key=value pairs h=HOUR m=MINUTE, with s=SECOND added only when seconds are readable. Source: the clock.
h=10 m=38 s=35
